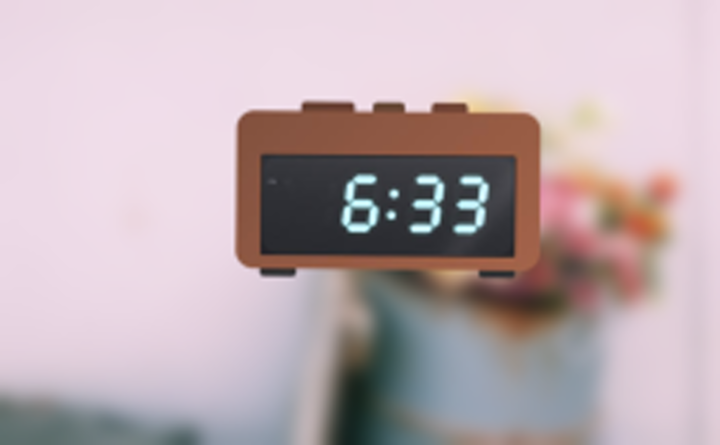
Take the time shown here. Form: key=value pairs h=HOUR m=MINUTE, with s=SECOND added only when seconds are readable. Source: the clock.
h=6 m=33
